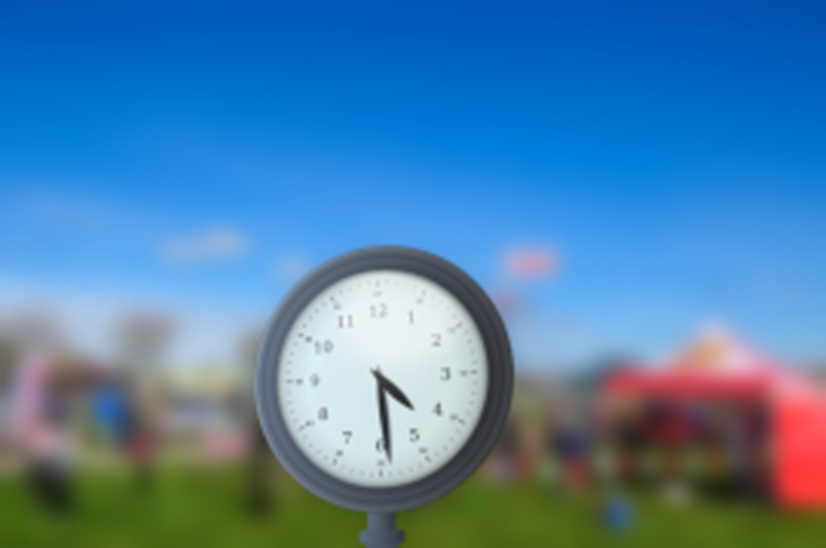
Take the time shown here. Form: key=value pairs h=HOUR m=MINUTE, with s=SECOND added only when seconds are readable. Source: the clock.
h=4 m=29
